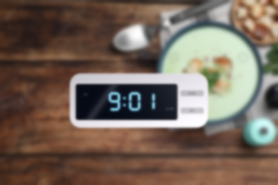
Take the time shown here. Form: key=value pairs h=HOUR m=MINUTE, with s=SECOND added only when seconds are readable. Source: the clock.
h=9 m=1
